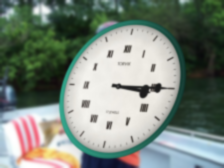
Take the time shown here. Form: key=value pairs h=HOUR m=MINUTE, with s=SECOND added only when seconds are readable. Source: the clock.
h=3 m=15
